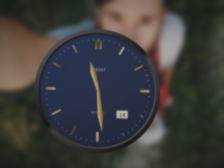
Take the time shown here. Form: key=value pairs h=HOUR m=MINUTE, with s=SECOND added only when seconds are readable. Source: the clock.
h=11 m=29
